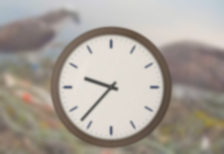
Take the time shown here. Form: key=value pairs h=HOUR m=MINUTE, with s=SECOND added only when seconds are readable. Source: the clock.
h=9 m=37
